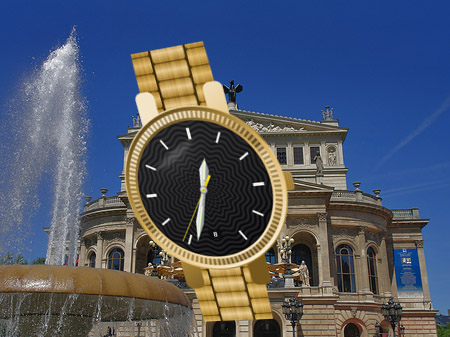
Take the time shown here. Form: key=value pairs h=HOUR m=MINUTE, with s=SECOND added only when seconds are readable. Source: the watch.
h=12 m=33 s=36
